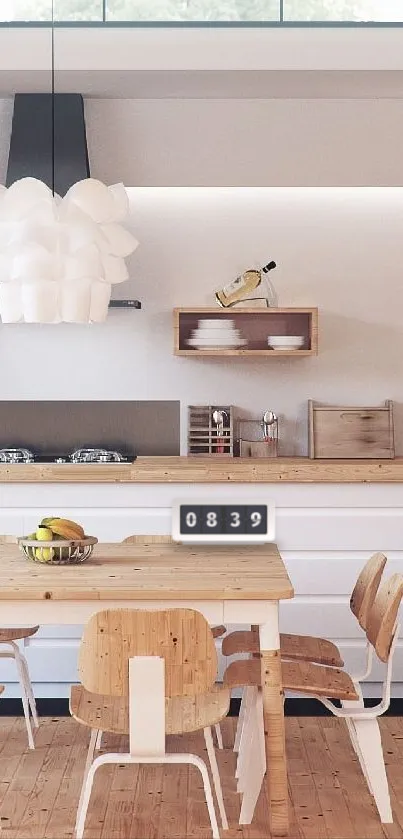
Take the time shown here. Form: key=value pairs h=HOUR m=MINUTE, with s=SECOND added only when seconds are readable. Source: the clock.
h=8 m=39
